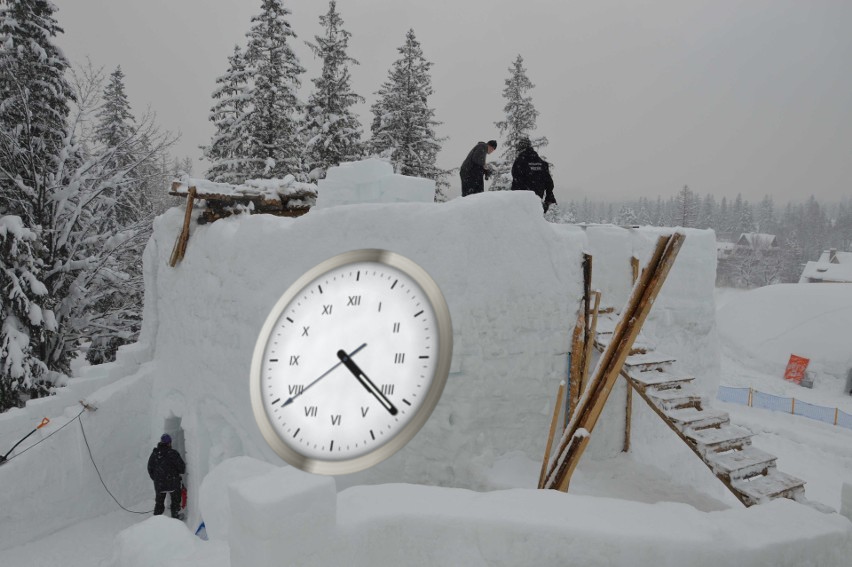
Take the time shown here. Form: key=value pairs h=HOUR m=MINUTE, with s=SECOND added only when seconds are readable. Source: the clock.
h=4 m=21 s=39
